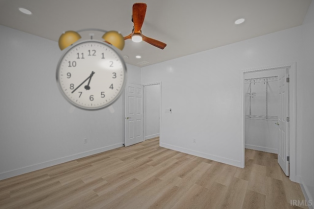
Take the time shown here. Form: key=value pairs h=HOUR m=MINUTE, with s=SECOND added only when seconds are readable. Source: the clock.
h=6 m=38
